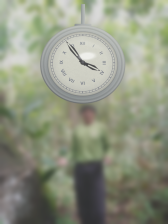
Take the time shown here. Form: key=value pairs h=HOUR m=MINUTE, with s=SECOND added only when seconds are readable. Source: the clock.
h=3 m=54
